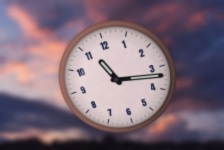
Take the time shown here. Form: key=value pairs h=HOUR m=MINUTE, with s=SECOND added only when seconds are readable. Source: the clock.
h=11 m=17
